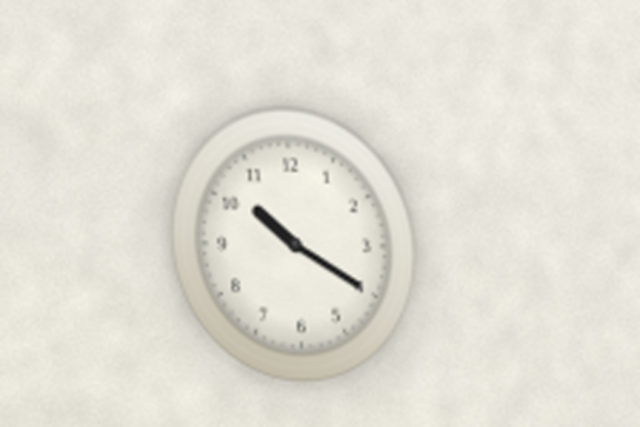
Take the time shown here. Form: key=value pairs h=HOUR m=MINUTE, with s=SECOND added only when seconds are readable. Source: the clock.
h=10 m=20
